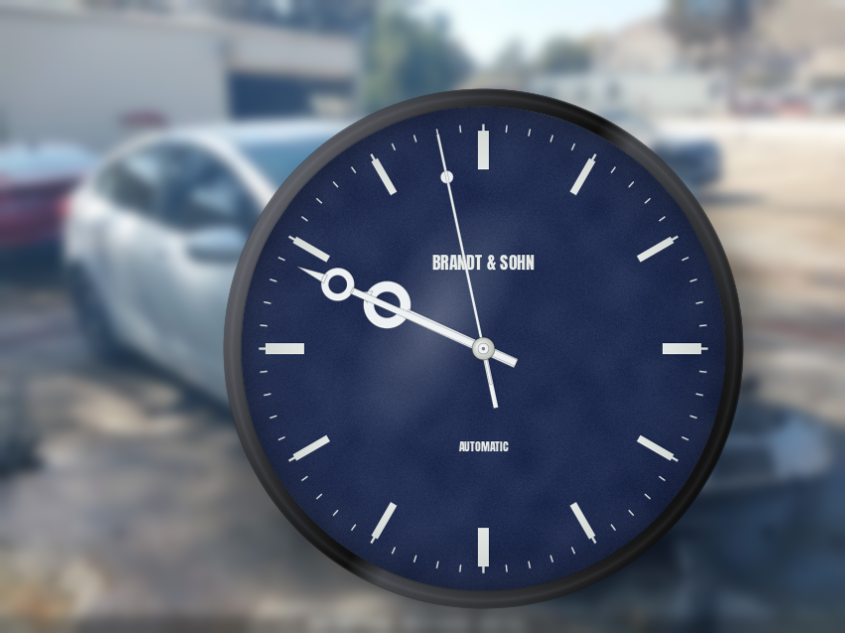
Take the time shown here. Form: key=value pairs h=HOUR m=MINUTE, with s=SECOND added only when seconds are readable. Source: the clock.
h=9 m=48 s=58
